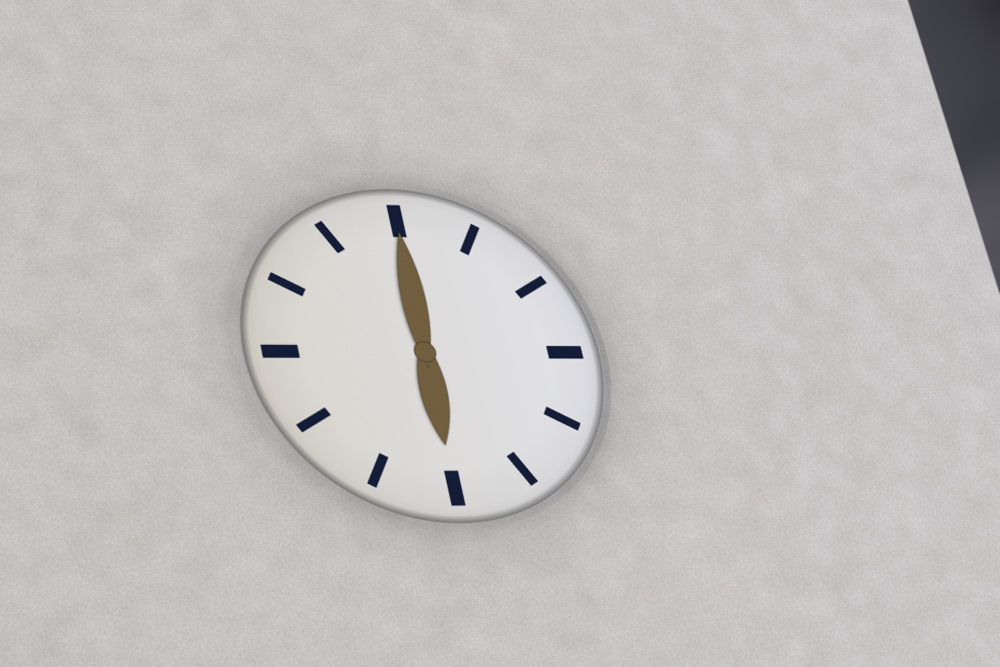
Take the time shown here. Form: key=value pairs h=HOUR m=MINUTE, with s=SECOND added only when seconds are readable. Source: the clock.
h=6 m=0
